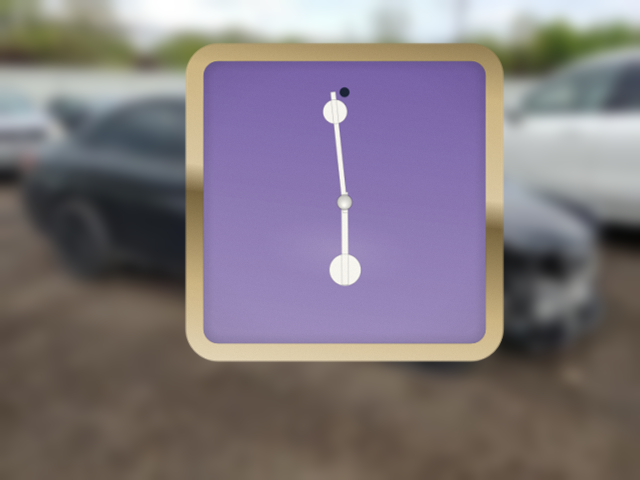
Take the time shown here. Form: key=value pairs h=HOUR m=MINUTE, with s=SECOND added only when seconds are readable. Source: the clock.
h=5 m=59
